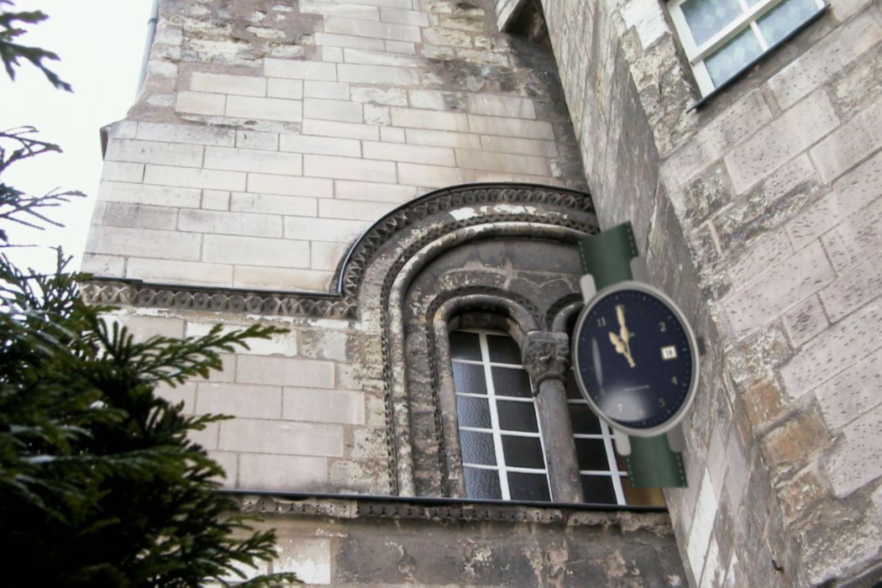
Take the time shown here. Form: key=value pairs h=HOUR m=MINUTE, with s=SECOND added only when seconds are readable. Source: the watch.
h=11 m=0
